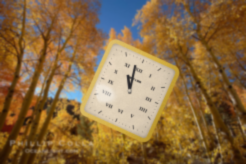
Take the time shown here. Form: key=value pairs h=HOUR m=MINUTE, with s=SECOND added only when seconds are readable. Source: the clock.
h=10 m=58
